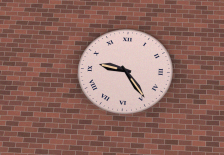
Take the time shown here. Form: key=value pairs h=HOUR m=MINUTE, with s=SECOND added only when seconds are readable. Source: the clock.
h=9 m=24
